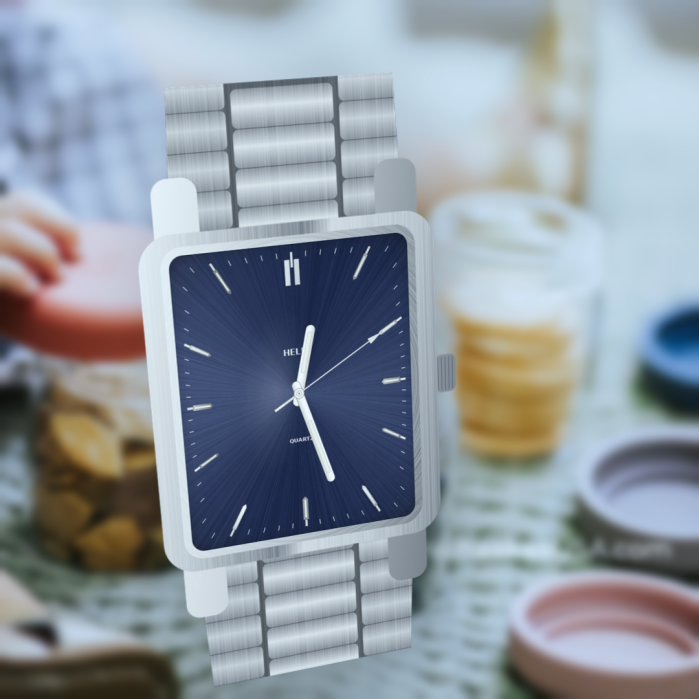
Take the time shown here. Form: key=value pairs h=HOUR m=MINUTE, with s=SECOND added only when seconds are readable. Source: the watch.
h=12 m=27 s=10
